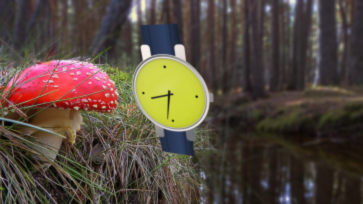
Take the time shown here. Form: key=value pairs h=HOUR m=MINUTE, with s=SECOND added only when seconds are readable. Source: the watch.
h=8 m=32
